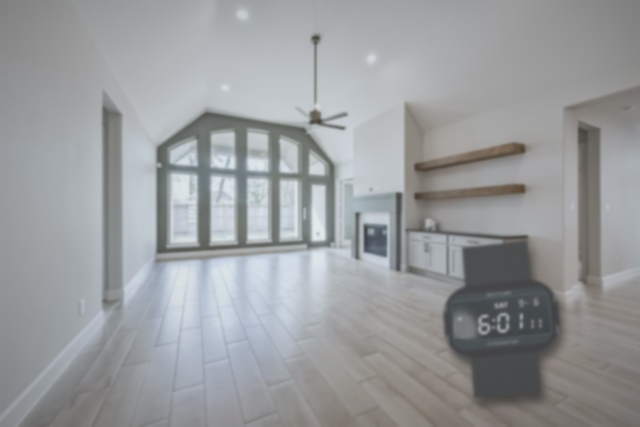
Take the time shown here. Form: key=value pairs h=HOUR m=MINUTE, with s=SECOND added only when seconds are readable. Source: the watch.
h=6 m=1
